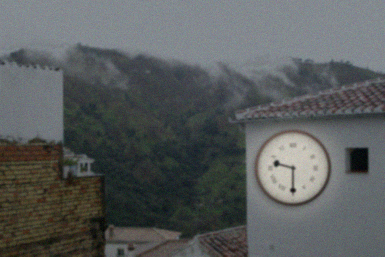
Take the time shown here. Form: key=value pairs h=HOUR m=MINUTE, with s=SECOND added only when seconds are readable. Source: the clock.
h=9 m=30
